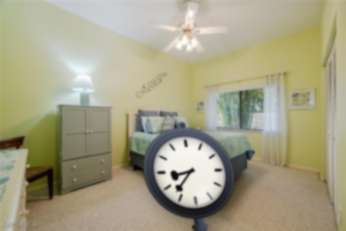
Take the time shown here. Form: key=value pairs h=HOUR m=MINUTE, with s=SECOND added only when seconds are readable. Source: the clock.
h=8 m=37
